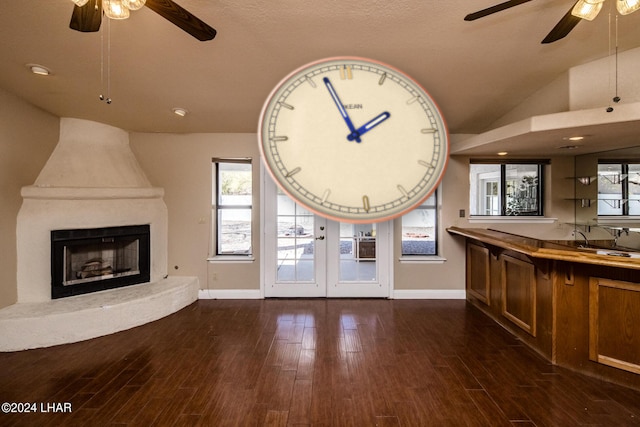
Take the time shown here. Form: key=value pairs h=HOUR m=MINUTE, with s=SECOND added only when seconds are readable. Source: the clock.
h=1 m=57
